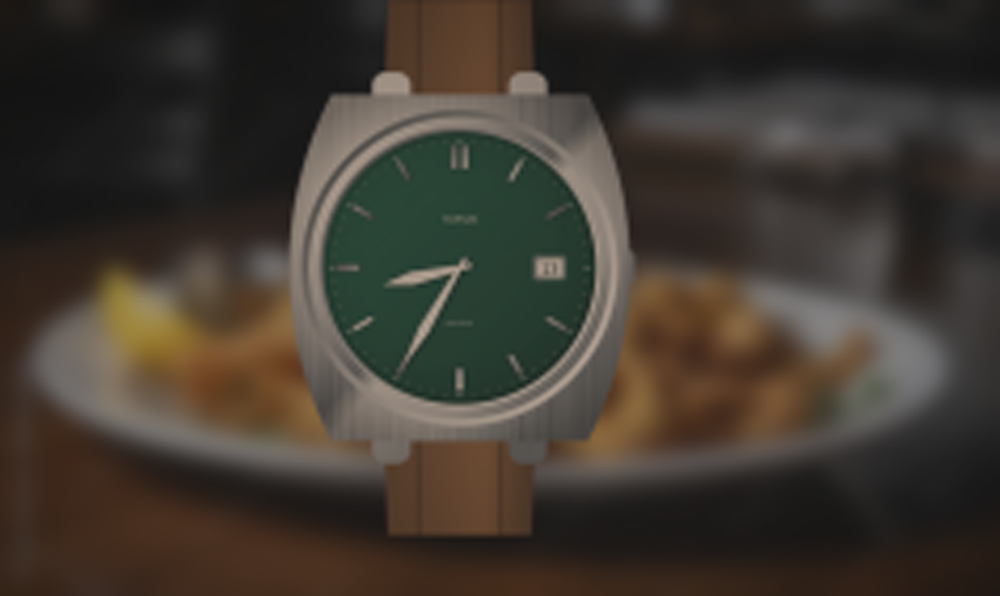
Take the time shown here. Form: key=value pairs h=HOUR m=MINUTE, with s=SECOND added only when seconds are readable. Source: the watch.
h=8 m=35
